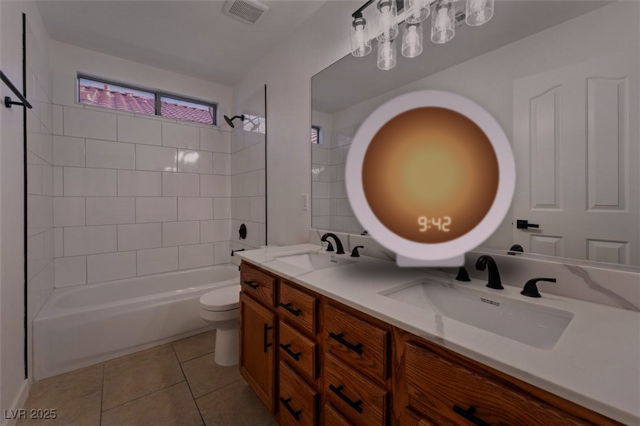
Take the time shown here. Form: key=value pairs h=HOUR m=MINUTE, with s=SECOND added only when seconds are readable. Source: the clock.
h=9 m=42
